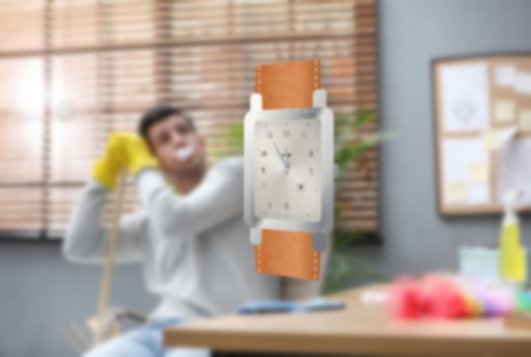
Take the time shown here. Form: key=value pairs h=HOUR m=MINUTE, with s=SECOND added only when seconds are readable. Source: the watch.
h=11 m=55
